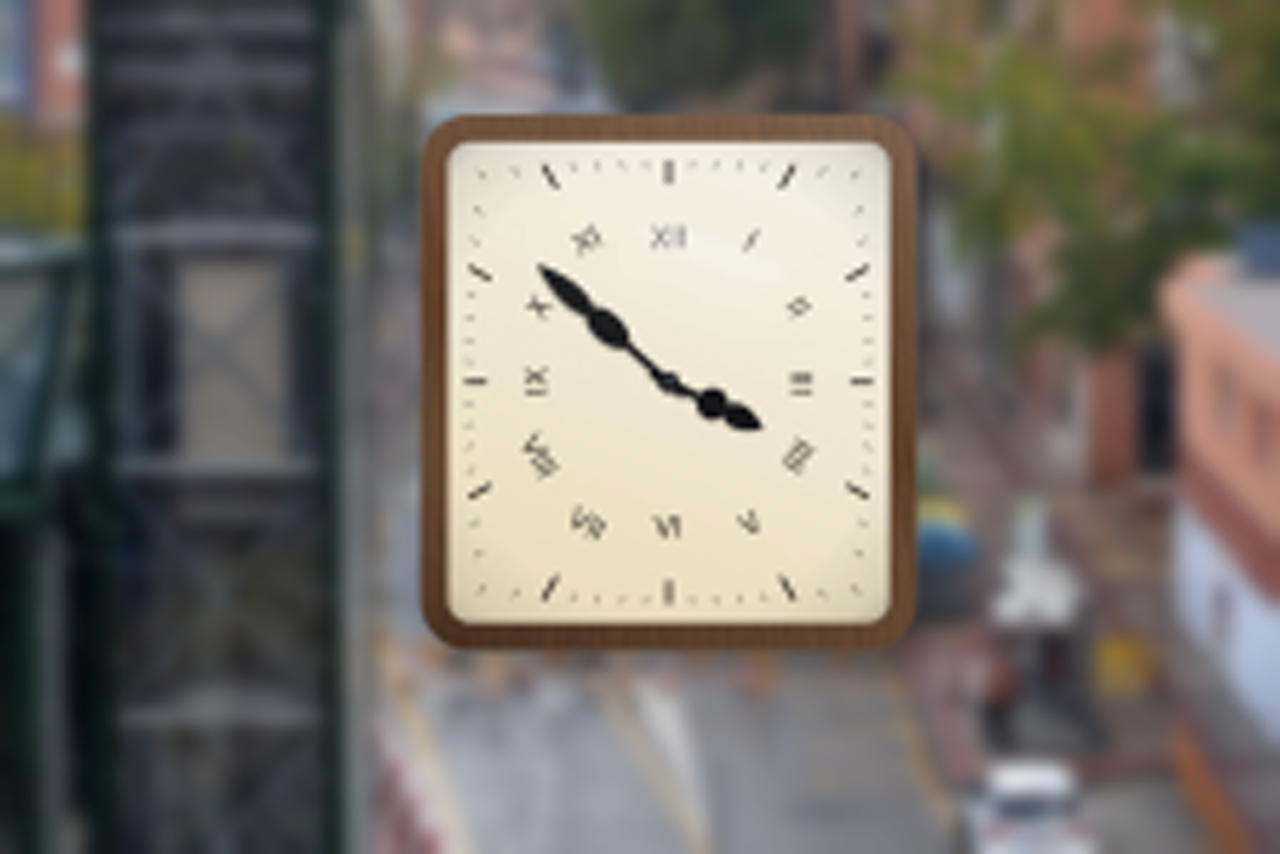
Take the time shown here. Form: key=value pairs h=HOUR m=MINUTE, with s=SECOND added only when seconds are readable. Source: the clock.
h=3 m=52
